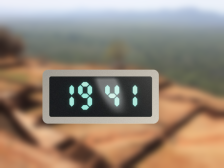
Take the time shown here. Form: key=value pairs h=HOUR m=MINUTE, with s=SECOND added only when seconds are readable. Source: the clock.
h=19 m=41
